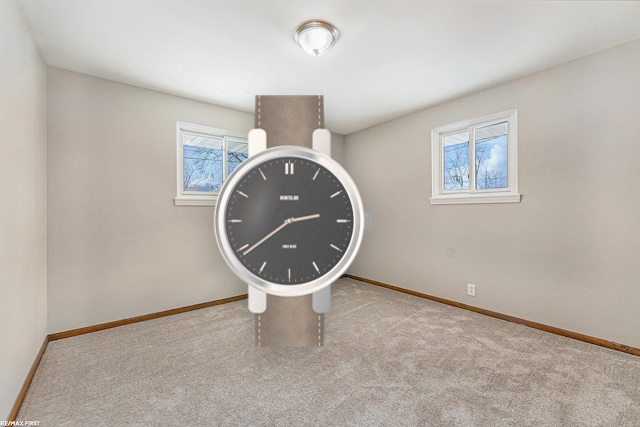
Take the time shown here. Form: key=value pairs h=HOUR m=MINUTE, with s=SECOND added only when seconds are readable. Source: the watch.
h=2 m=39
